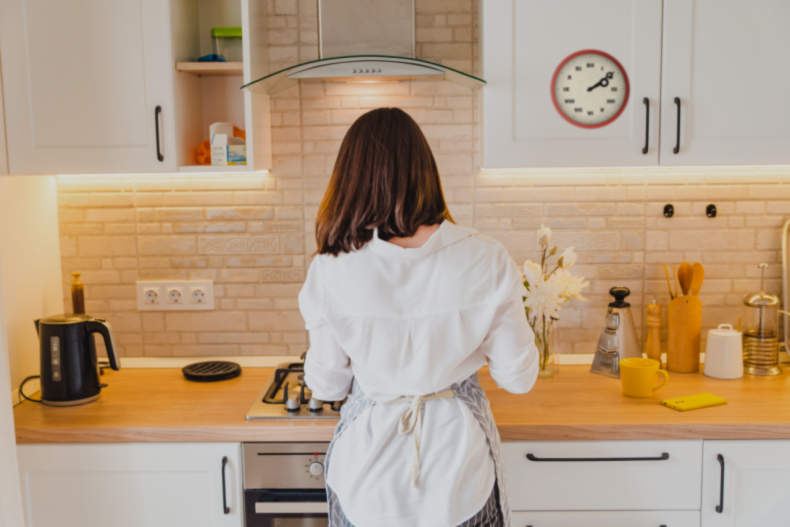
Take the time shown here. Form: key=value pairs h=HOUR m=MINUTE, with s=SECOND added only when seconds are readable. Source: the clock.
h=2 m=9
